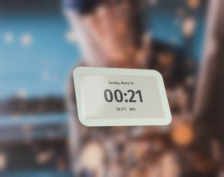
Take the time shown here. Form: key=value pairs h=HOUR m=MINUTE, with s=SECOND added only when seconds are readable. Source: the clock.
h=0 m=21
